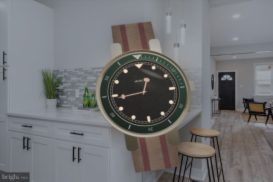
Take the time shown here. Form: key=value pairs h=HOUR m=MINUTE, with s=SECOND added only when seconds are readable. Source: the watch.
h=12 m=44
